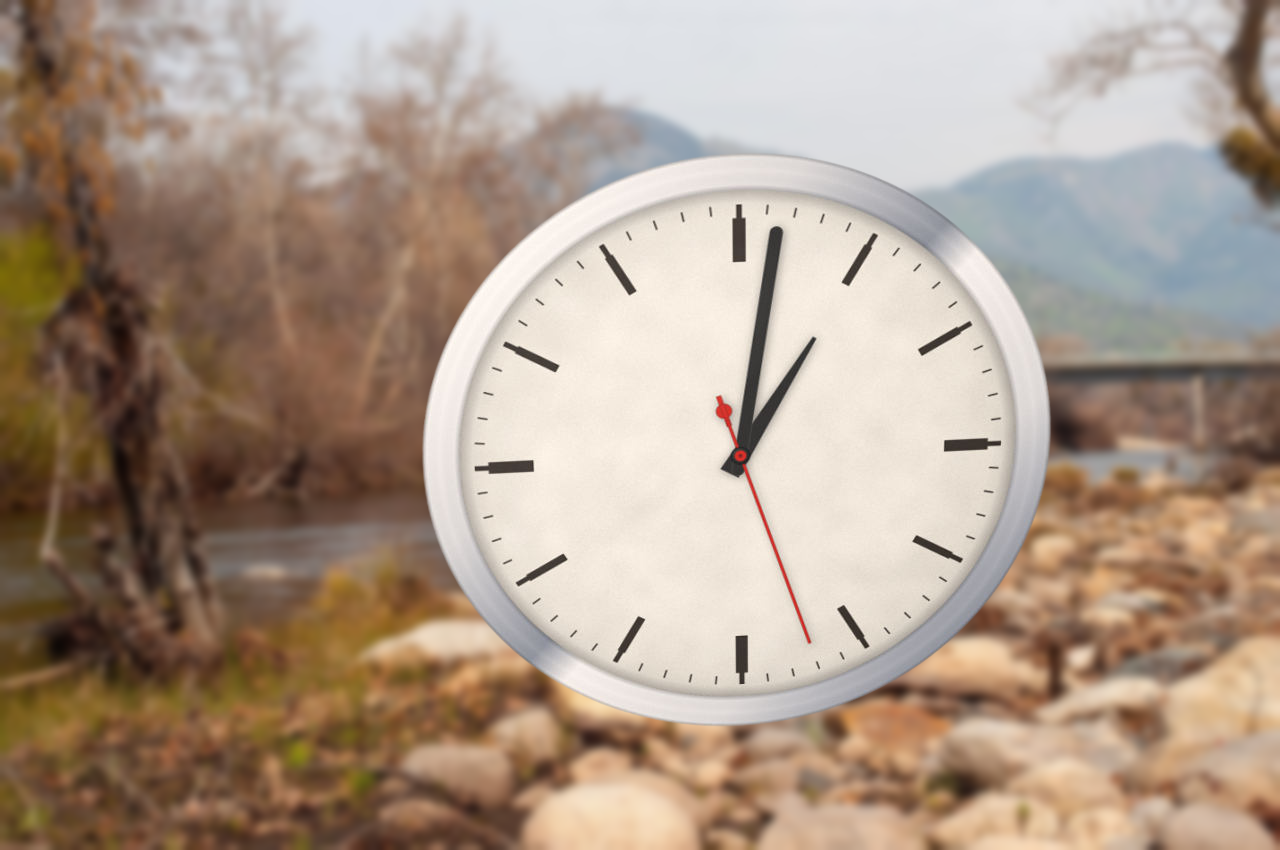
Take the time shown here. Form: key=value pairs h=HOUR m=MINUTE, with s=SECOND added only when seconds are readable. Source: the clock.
h=1 m=1 s=27
